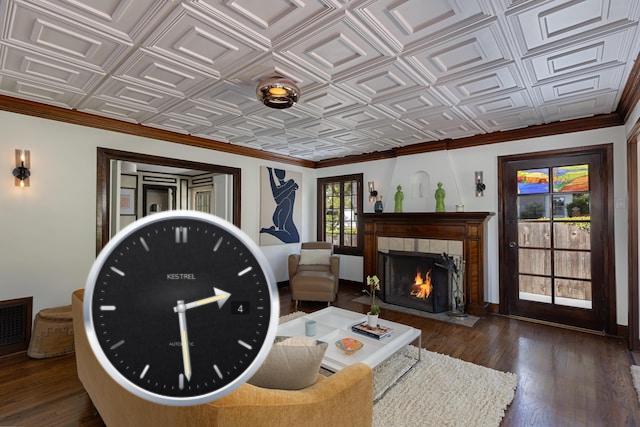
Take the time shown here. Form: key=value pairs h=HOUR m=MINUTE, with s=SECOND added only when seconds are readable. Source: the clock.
h=2 m=29
